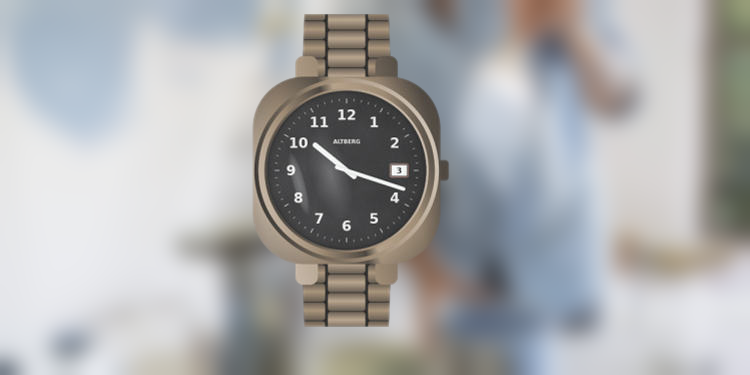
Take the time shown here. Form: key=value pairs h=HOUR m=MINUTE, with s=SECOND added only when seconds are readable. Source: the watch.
h=10 m=18
